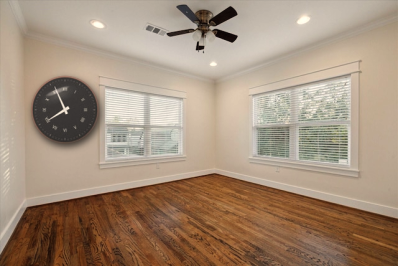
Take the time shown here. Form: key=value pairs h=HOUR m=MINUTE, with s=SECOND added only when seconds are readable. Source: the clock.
h=7 m=56
